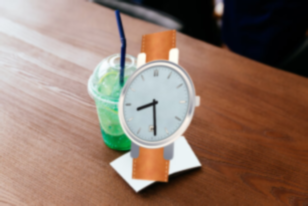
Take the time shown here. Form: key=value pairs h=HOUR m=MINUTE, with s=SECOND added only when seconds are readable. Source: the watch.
h=8 m=29
